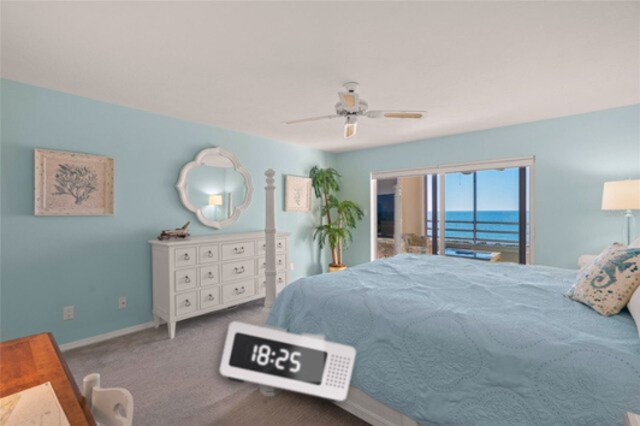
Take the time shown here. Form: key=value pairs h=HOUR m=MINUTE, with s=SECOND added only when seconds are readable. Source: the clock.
h=18 m=25
